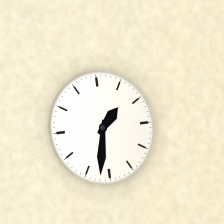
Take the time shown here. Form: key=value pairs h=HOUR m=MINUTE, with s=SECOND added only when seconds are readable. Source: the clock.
h=1 m=32
